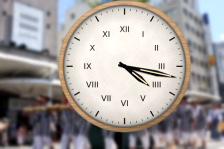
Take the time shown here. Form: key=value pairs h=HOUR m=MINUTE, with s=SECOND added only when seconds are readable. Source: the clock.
h=4 m=17
